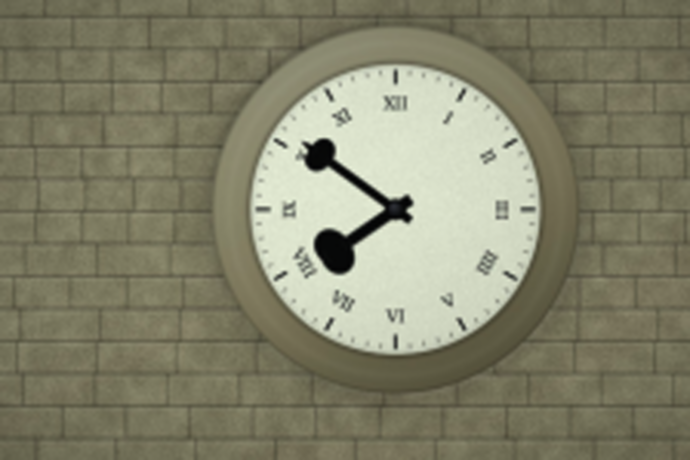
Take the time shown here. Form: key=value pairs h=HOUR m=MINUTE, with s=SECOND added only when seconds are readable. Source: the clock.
h=7 m=51
